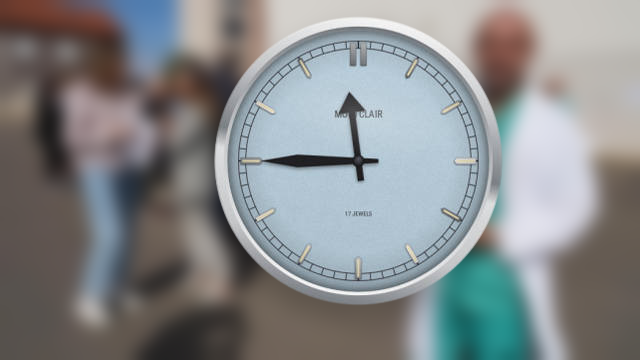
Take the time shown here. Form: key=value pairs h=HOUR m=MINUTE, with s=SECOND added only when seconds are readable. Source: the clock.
h=11 m=45
